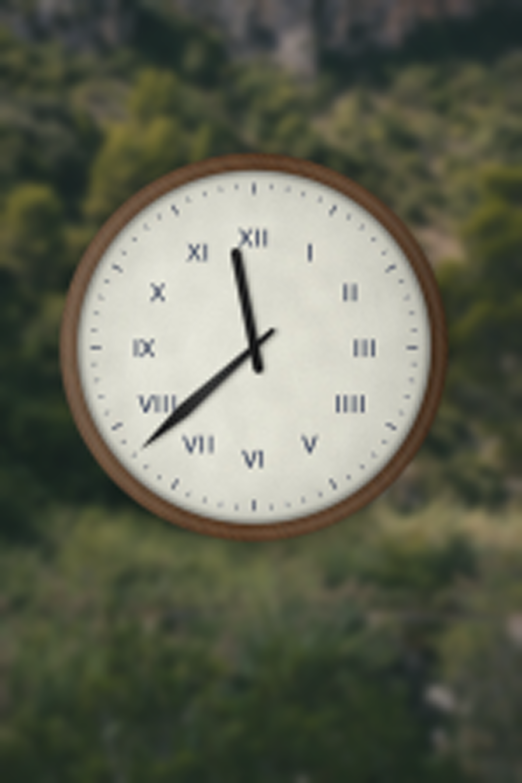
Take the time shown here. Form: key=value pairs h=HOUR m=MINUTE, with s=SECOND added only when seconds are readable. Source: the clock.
h=11 m=38
